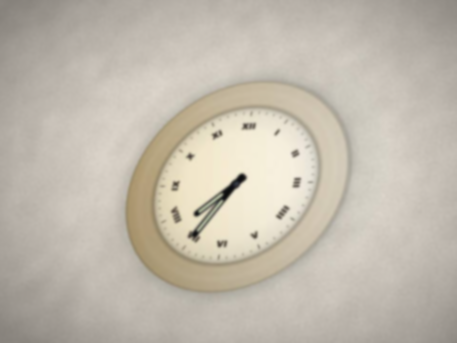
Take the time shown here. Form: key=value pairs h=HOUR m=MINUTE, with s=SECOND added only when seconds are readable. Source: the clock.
h=7 m=35
